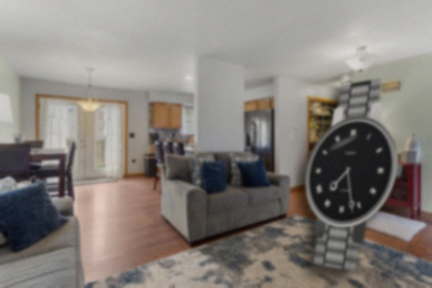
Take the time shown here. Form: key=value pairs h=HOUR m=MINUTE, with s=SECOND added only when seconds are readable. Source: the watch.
h=7 m=27
